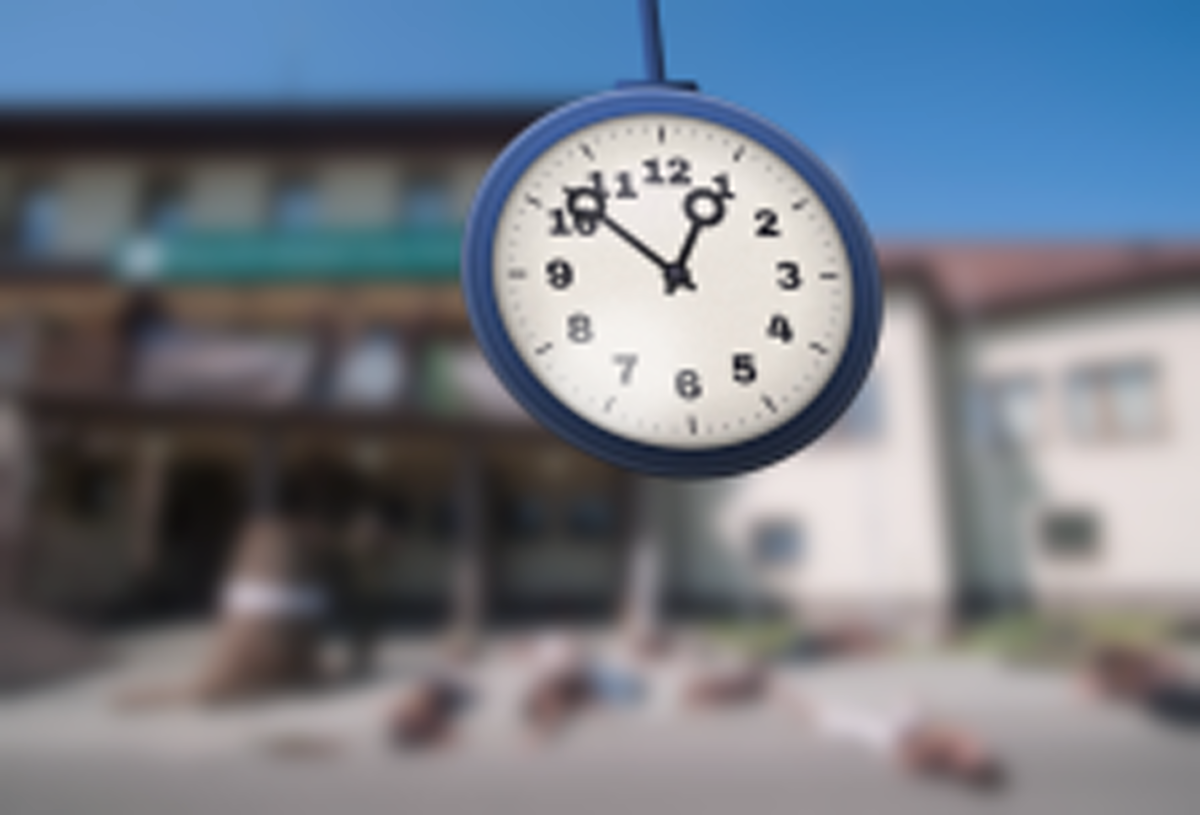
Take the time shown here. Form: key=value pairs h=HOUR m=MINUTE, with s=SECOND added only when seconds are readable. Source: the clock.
h=12 m=52
